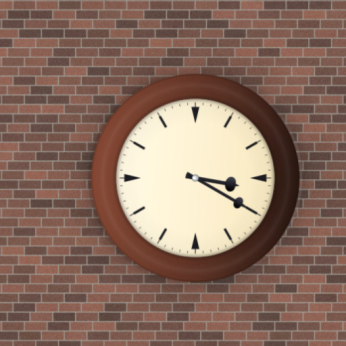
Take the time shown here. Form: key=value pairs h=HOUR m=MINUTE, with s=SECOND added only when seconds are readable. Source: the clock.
h=3 m=20
